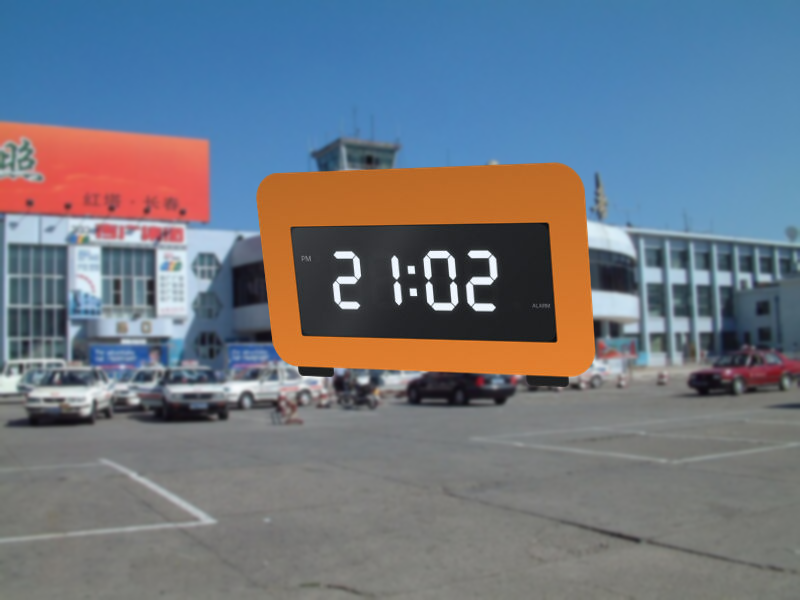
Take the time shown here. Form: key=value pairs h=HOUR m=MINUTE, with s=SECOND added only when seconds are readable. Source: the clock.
h=21 m=2
